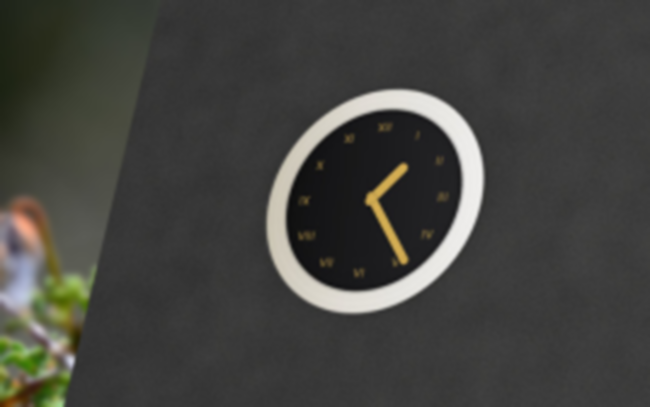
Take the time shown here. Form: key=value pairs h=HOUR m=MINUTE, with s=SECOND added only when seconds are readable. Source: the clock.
h=1 m=24
